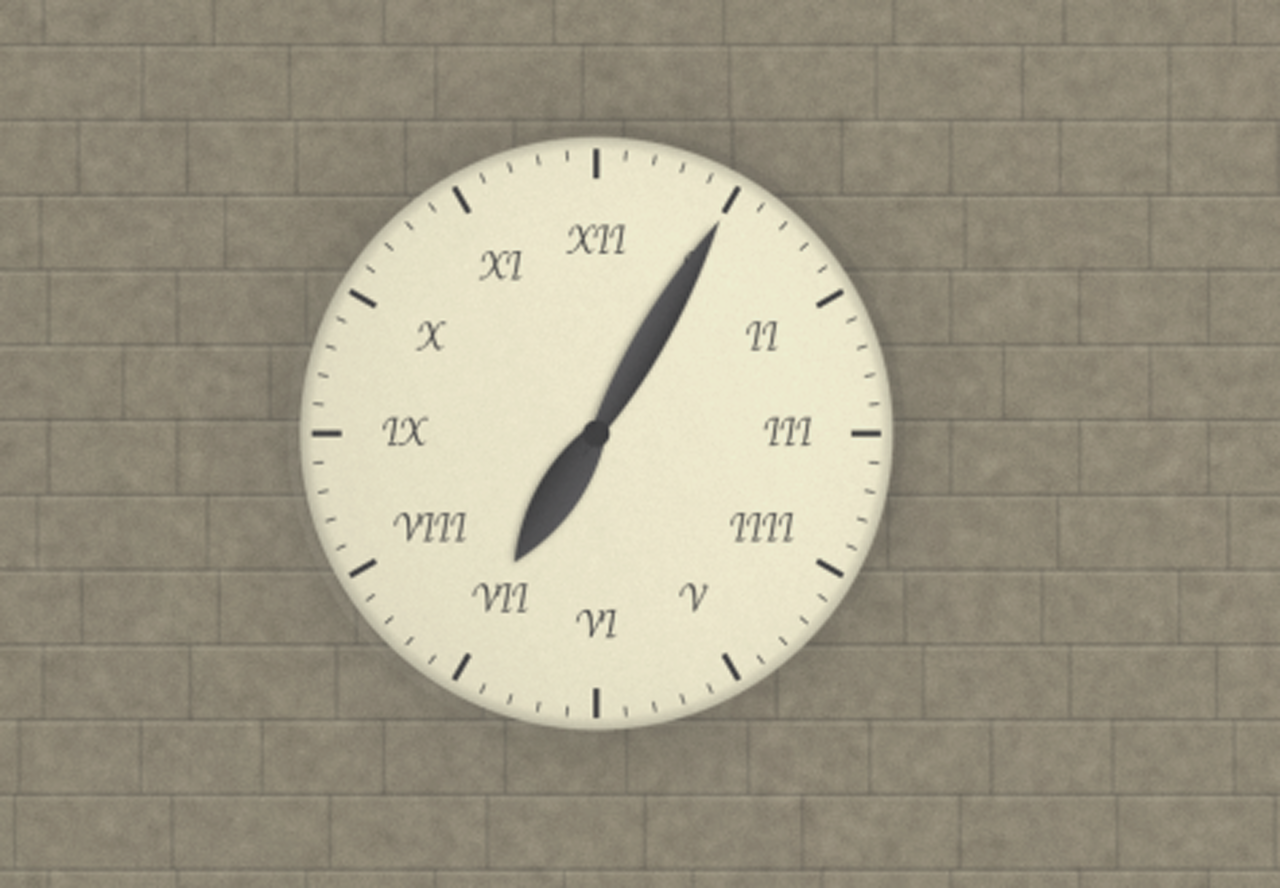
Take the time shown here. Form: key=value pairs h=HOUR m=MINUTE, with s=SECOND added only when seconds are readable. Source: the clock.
h=7 m=5
